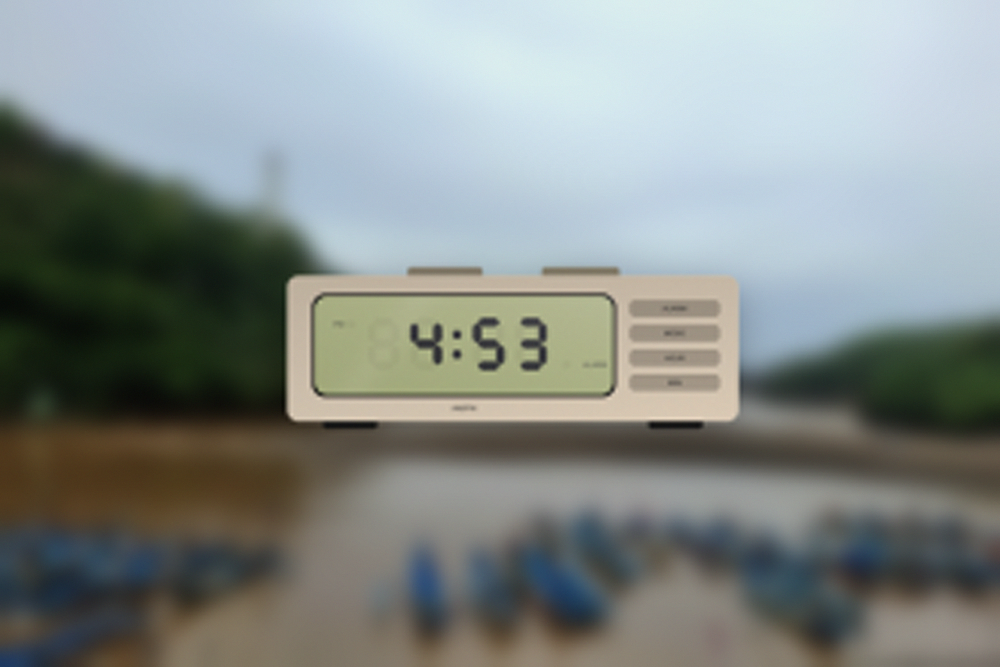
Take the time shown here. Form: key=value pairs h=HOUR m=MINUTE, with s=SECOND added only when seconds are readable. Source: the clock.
h=4 m=53
